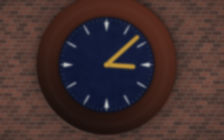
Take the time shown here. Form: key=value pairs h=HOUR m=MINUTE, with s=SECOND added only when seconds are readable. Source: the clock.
h=3 m=8
